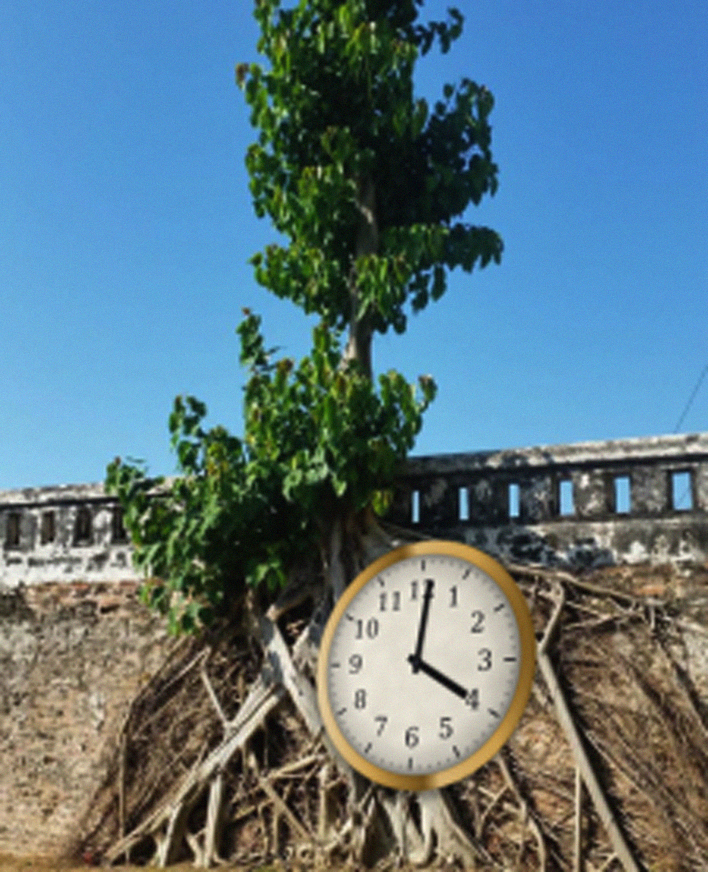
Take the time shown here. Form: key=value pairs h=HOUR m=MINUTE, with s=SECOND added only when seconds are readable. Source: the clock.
h=4 m=1
